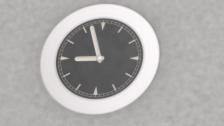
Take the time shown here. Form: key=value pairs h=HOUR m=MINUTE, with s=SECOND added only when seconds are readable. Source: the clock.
h=8 m=57
